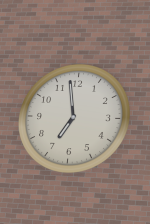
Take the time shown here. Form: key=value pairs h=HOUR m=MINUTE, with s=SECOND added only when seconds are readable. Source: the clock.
h=6 m=58
